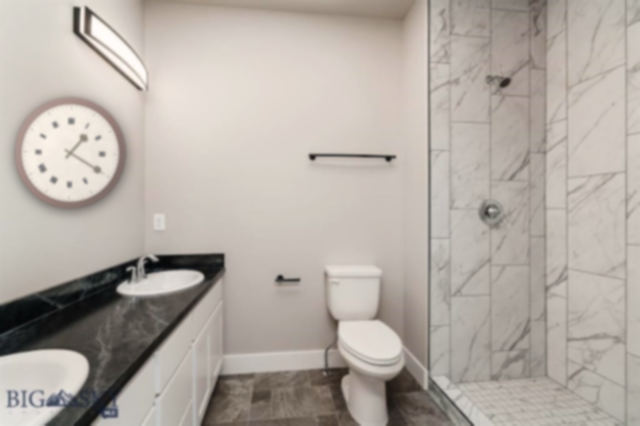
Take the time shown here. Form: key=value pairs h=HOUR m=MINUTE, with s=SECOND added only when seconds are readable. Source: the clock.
h=1 m=20
